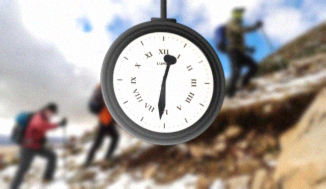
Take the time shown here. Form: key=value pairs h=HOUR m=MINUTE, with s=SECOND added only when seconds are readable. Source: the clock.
h=12 m=31
